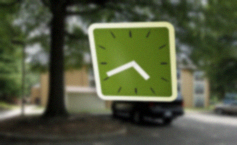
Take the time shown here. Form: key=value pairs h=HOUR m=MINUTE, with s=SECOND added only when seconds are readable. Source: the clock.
h=4 m=41
